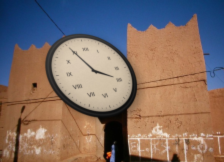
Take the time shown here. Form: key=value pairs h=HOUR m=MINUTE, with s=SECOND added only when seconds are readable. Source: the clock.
h=3 m=55
